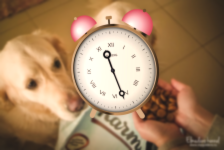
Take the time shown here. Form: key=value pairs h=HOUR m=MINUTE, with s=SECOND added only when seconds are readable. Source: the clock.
h=11 m=27
